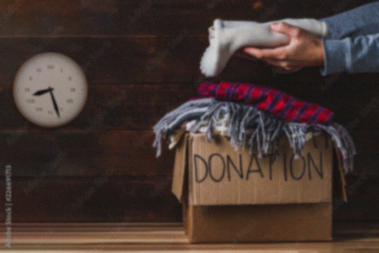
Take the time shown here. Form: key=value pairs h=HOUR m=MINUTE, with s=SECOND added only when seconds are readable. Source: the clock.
h=8 m=27
